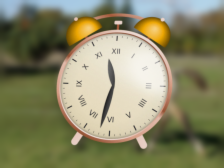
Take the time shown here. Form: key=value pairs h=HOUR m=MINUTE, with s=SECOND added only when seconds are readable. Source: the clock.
h=11 m=32
